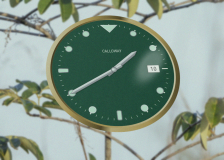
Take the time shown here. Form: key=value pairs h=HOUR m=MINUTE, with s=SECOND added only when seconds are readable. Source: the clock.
h=1 m=40
